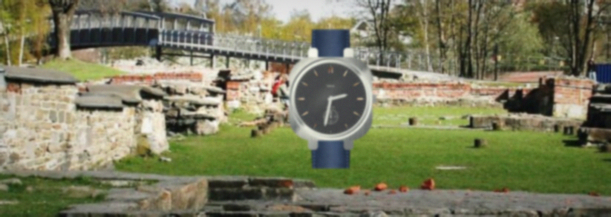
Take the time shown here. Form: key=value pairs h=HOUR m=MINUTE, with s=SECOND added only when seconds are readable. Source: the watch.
h=2 m=32
